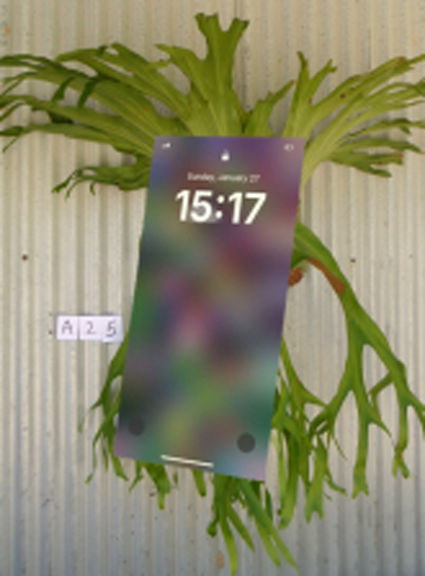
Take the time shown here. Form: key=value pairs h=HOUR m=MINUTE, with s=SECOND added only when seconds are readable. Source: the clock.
h=15 m=17
